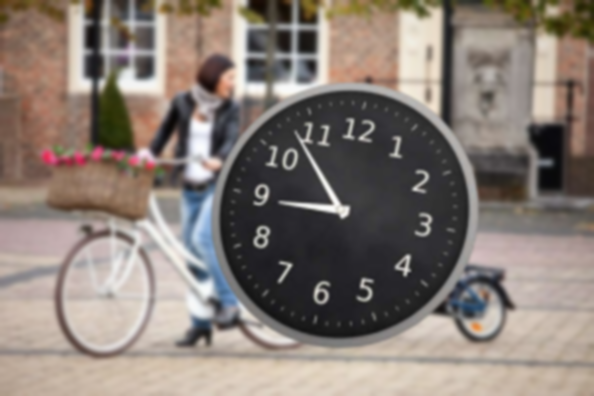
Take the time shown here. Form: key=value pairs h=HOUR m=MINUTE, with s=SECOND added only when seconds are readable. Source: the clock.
h=8 m=53
